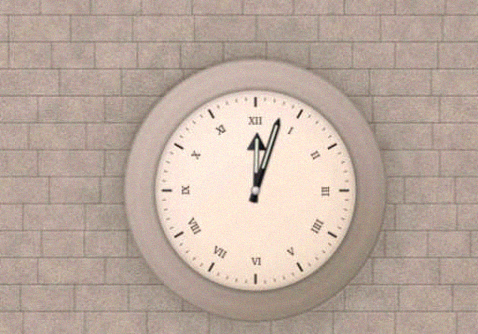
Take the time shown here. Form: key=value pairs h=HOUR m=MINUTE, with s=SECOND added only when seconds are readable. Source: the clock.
h=12 m=3
